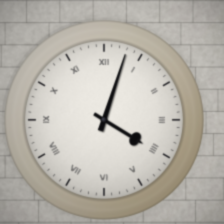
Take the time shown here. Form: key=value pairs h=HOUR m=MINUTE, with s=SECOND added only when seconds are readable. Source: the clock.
h=4 m=3
